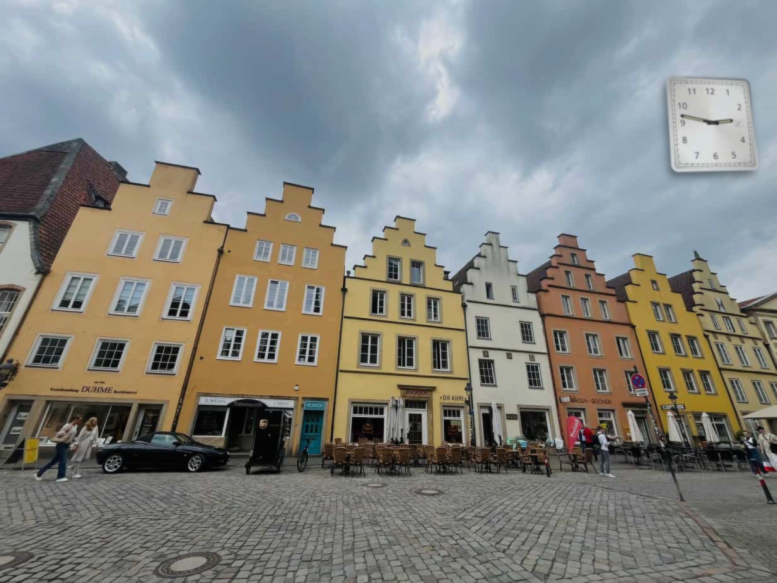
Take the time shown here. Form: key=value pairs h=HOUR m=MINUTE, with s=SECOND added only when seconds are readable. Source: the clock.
h=2 m=47
